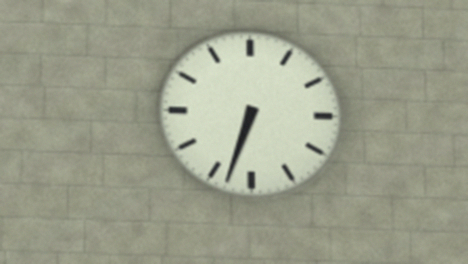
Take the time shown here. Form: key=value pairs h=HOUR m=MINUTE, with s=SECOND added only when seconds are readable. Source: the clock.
h=6 m=33
